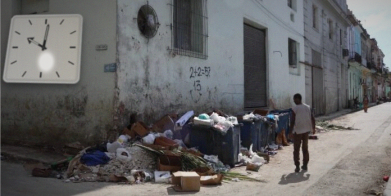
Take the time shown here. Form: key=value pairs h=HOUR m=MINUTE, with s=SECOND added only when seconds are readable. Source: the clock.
h=10 m=1
